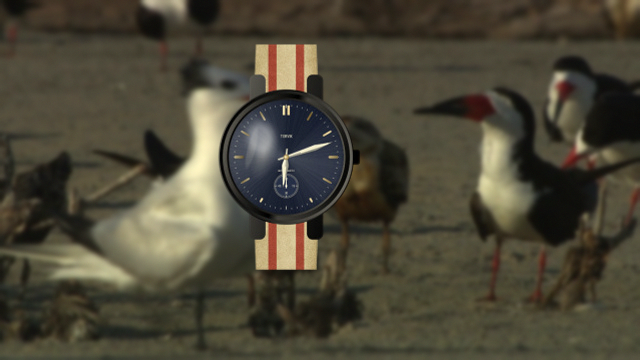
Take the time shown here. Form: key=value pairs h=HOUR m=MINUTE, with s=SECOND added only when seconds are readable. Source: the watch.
h=6 m=12
